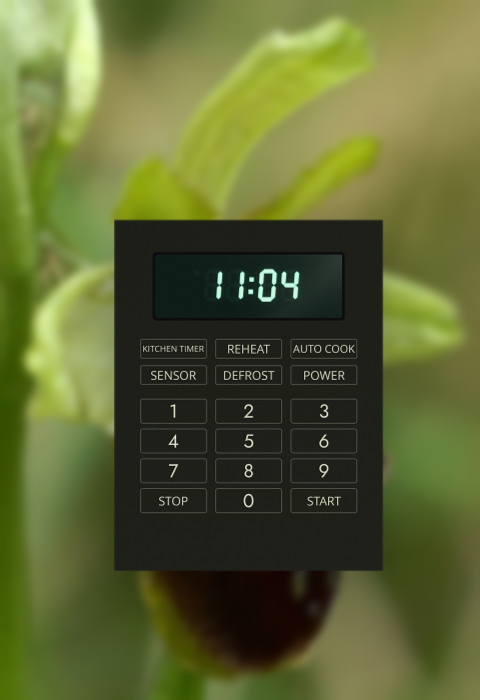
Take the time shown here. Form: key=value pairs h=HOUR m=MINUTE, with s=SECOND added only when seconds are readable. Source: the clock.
h=11 m=4
